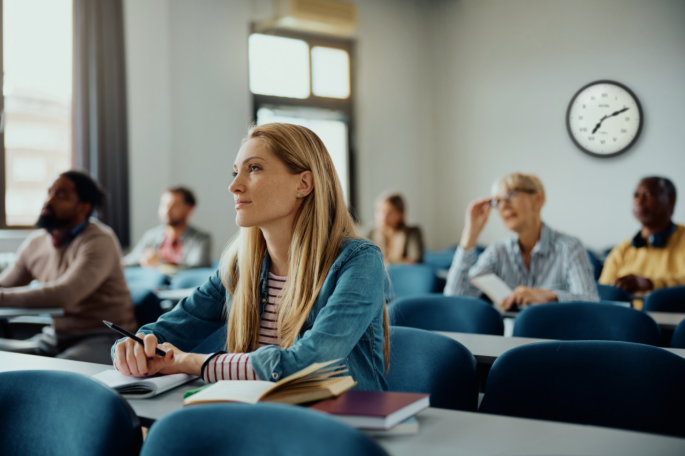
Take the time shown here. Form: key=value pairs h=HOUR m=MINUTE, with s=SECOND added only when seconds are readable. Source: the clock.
h=7 m=11
